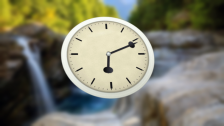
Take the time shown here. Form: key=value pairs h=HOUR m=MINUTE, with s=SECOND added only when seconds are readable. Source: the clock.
h=6 m=11
